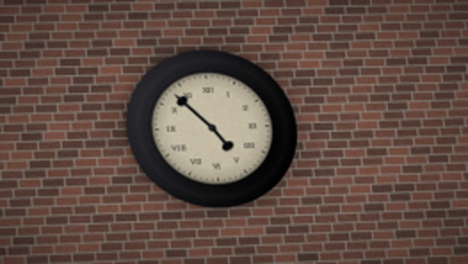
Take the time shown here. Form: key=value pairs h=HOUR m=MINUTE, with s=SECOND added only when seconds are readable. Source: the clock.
h=4 m=53
